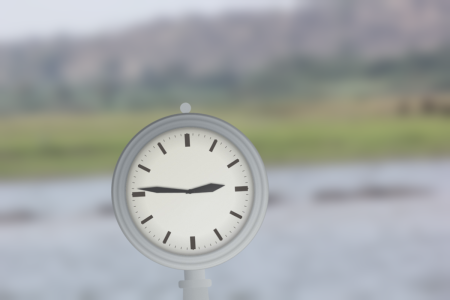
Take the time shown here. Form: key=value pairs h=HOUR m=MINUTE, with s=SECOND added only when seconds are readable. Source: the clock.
h=2 m=46
